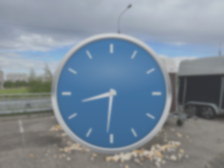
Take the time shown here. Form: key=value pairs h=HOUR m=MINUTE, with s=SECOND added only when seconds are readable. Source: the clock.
h=8 m=31
